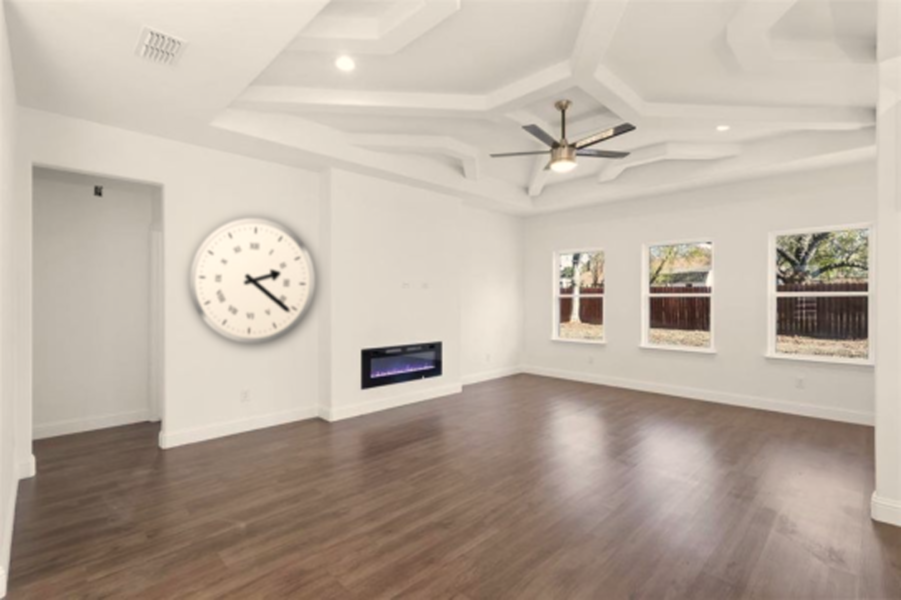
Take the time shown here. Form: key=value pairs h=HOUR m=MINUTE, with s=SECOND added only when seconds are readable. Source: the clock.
h=2 m=21
